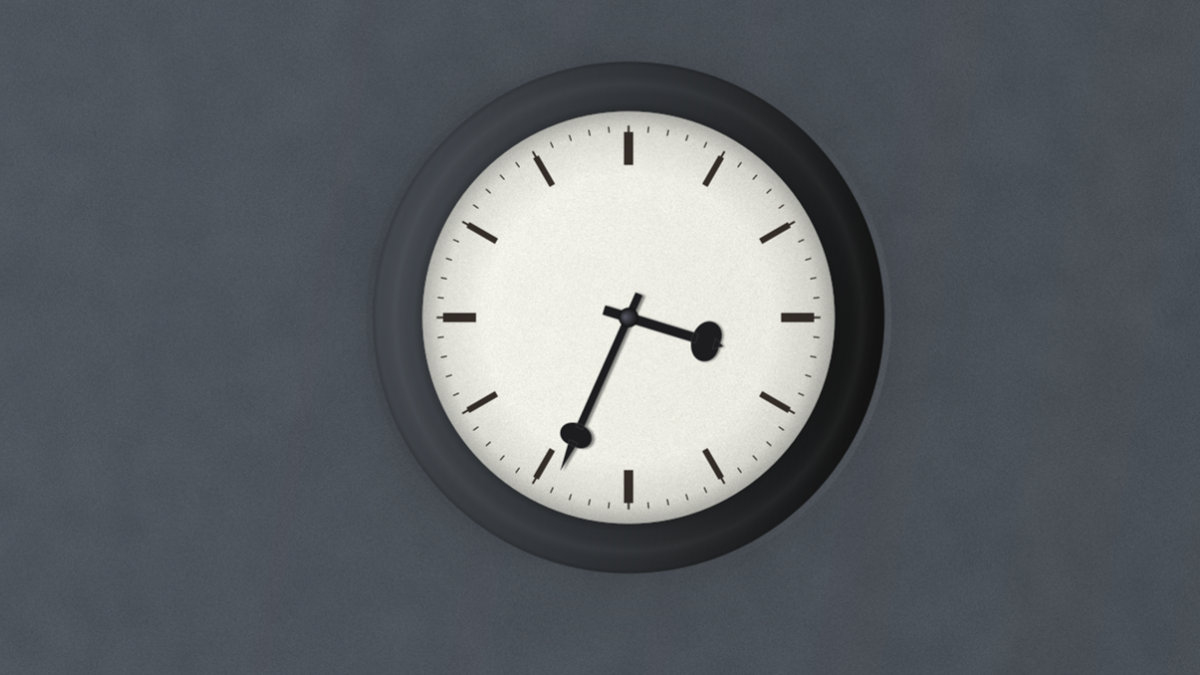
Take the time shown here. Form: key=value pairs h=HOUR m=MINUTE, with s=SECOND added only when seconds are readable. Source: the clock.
h=3 m=34
